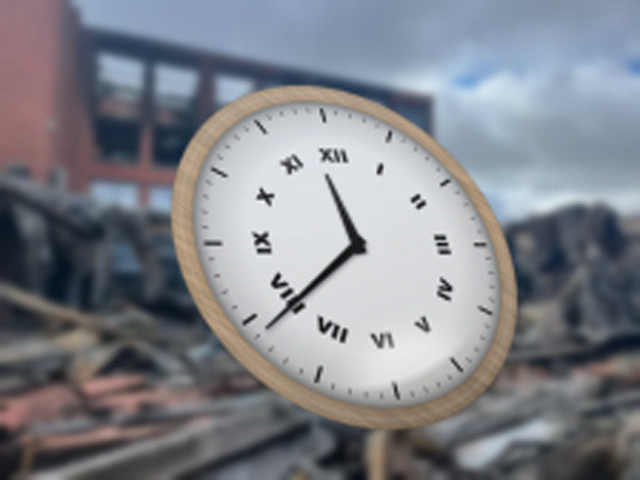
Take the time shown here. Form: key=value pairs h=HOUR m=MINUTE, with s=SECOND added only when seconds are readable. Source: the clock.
h=11 m=39
